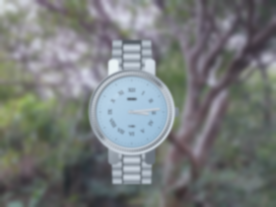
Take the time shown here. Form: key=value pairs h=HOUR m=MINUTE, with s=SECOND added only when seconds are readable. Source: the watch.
h=3 m=14
